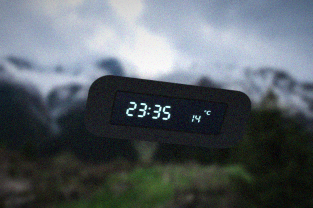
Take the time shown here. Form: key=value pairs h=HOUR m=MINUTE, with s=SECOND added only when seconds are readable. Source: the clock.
h=23 m=35
